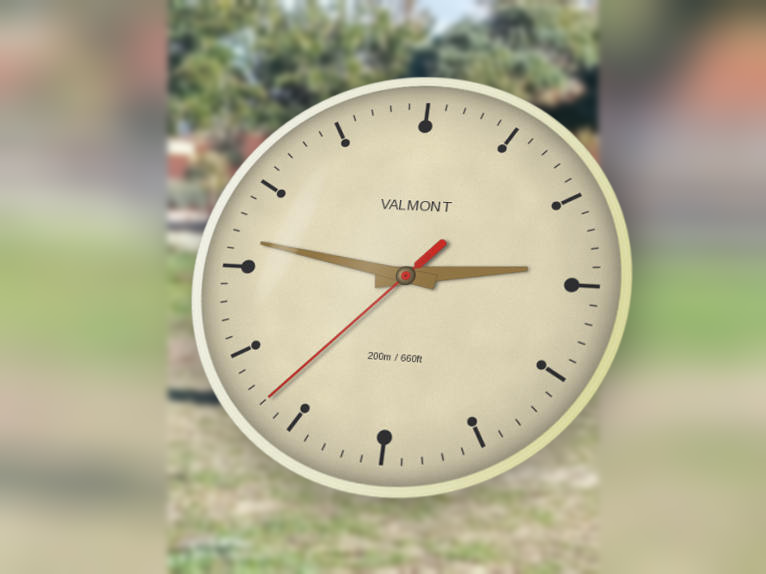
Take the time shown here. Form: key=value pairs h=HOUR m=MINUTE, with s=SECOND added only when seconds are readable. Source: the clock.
h=2 m=46 s=37
